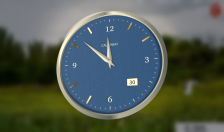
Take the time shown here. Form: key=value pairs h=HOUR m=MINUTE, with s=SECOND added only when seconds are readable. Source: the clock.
h=11 m=52
